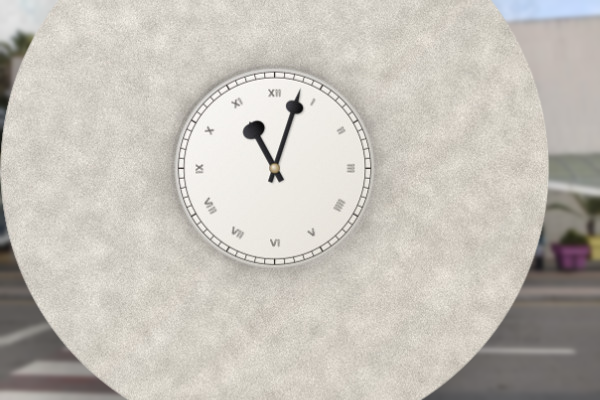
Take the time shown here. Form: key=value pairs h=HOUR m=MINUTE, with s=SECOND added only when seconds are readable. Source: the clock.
h=11 m=3
